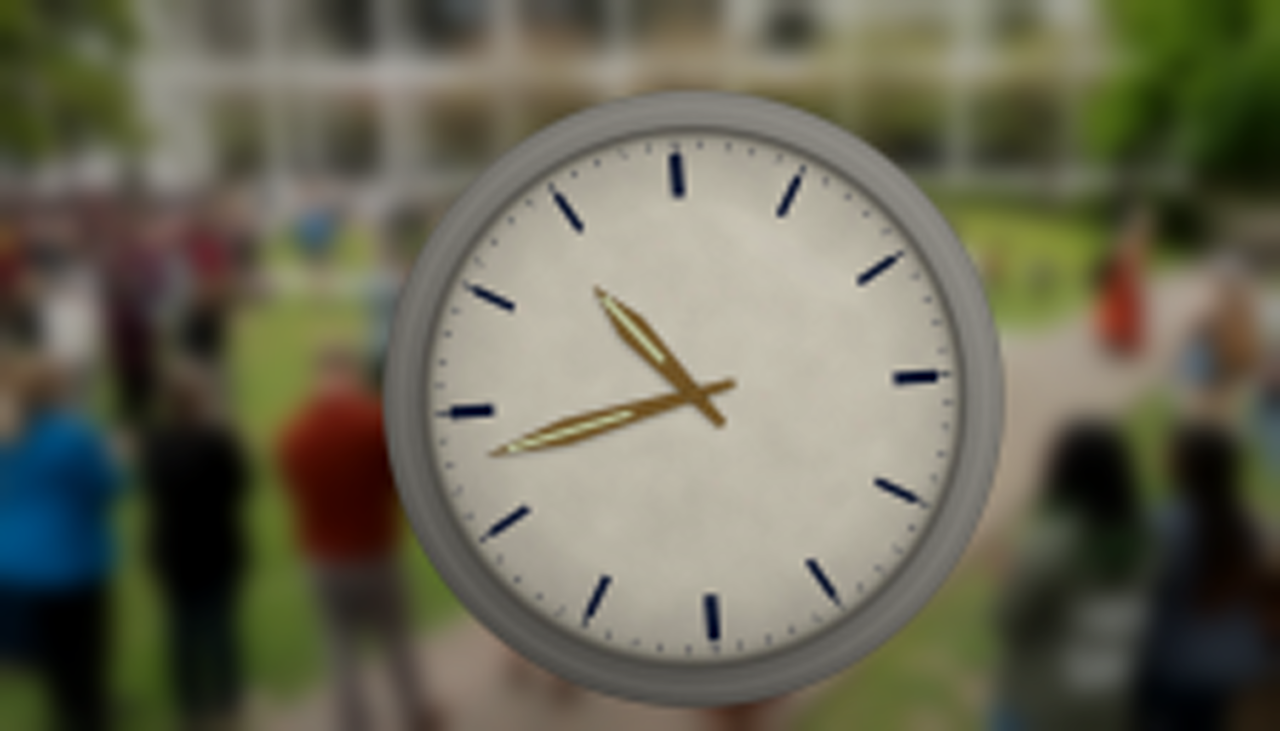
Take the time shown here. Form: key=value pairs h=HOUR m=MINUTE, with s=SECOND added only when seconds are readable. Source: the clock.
h=10 m=43
